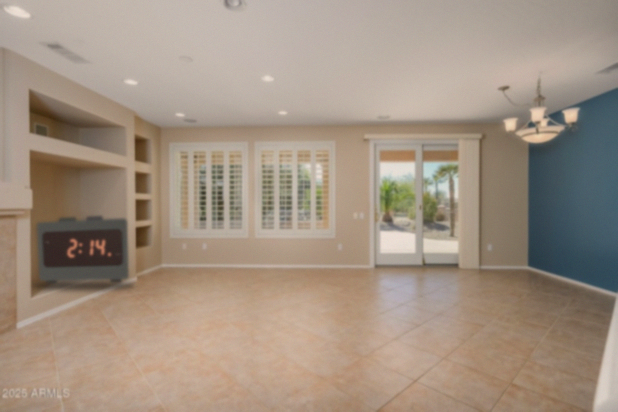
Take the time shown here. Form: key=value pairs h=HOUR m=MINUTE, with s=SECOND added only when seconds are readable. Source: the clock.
h=2 m=14
